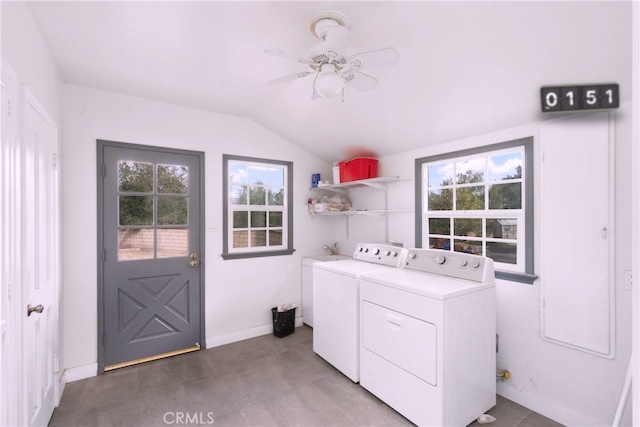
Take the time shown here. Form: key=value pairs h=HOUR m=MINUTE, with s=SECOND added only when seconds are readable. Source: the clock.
h=1 m=51
